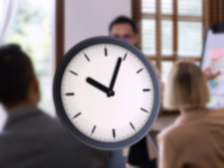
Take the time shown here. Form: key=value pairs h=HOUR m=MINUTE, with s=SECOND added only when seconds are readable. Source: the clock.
h=10 m=4
